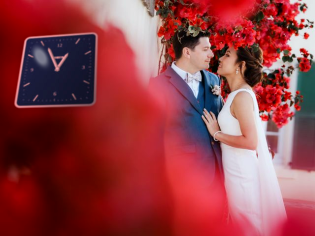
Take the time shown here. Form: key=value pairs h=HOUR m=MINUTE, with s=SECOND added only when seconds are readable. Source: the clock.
h=12 m=56
